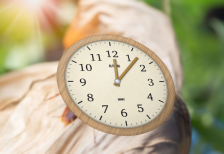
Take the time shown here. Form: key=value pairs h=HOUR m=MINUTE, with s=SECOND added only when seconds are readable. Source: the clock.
h=12 m=7
